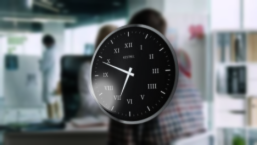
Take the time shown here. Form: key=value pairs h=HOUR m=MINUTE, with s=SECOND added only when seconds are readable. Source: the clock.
h=6 m=49
